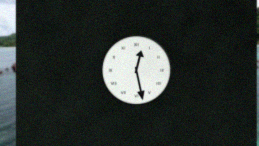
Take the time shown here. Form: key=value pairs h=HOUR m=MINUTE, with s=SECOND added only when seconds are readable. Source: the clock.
h=12 m=28
